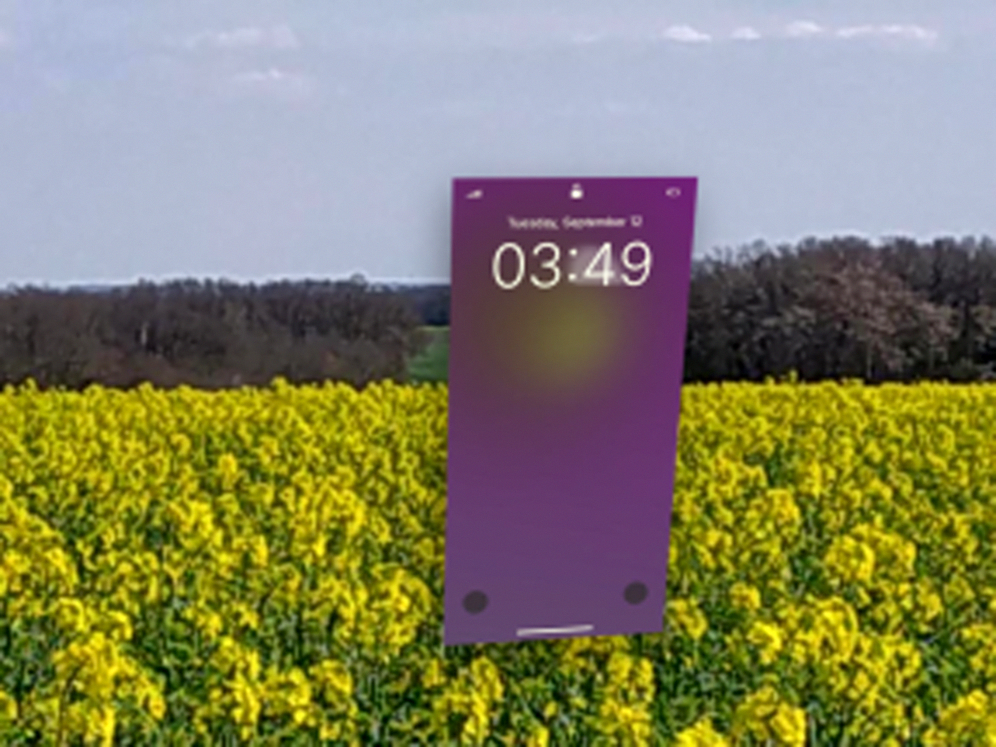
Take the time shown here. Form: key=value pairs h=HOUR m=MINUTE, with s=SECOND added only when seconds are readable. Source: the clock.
h=3 m=49
